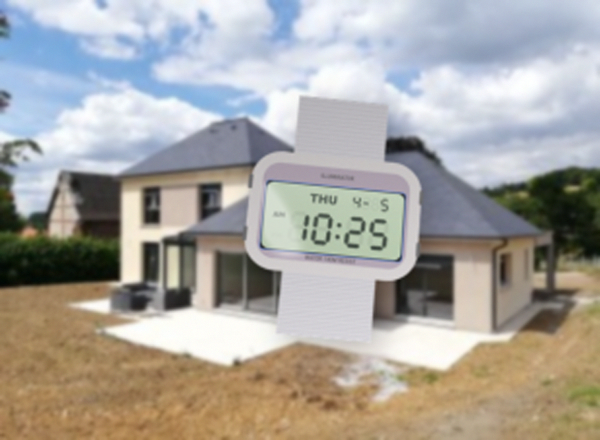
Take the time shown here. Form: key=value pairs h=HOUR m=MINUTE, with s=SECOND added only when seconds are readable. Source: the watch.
h=10 m=25
